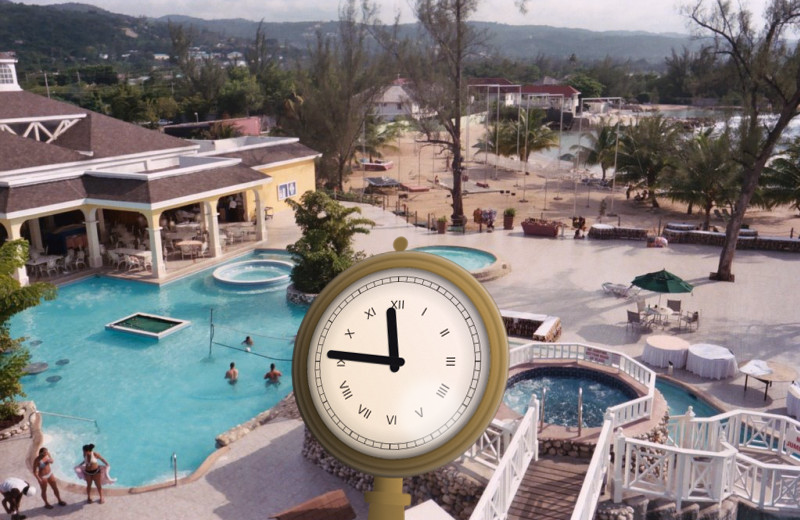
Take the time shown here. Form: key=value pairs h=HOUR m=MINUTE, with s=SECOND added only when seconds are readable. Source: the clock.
h=11 m=46
